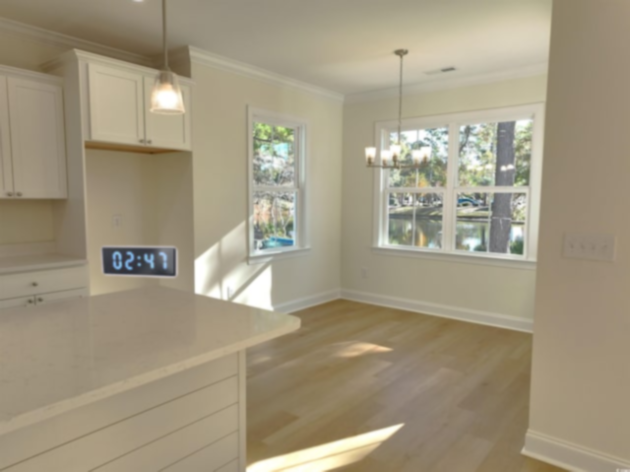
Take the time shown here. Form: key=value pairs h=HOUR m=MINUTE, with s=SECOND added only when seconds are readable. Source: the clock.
h=2 m=47
